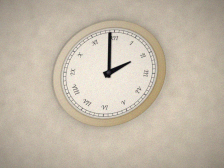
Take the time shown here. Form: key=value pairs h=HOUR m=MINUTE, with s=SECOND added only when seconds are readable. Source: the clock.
h=1 m=59
